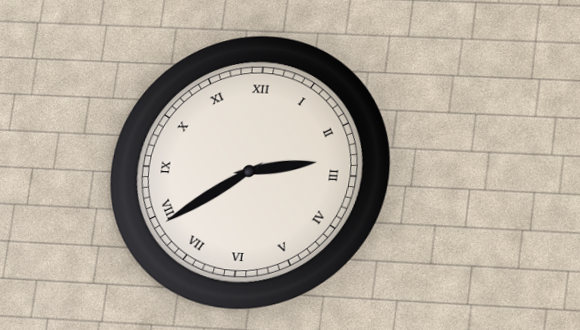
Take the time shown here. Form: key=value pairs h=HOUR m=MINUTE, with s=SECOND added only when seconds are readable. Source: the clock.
h=2 m=39
